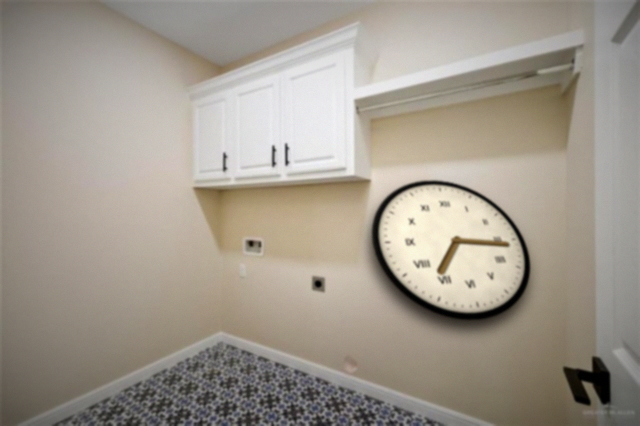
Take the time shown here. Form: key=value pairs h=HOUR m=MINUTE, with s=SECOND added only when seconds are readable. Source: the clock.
h=7 m=16
